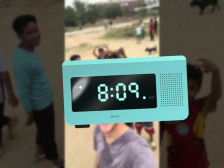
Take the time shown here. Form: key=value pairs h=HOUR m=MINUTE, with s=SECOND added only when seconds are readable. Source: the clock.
h=8 m=9
